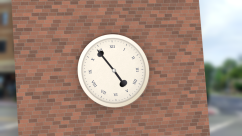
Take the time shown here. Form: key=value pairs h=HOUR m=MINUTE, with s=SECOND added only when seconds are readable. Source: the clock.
h=4 m=54
